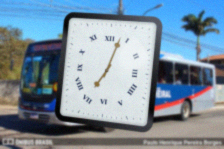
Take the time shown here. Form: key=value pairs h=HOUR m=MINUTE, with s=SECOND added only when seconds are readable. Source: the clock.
h=7 m=3
